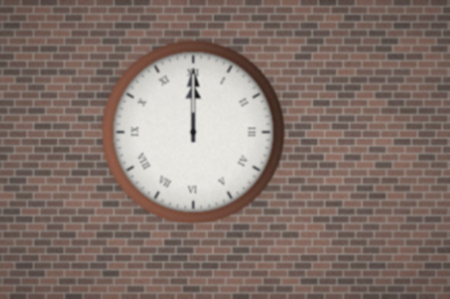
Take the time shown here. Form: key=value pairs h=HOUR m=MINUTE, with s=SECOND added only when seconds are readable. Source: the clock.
h=12 m=0
